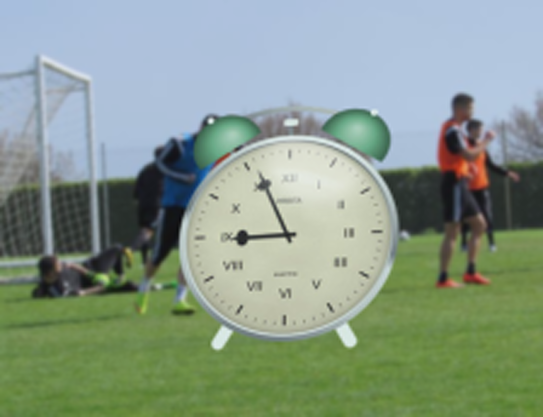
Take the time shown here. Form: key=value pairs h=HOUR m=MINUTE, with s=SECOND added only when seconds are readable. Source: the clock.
h=8 m=56
